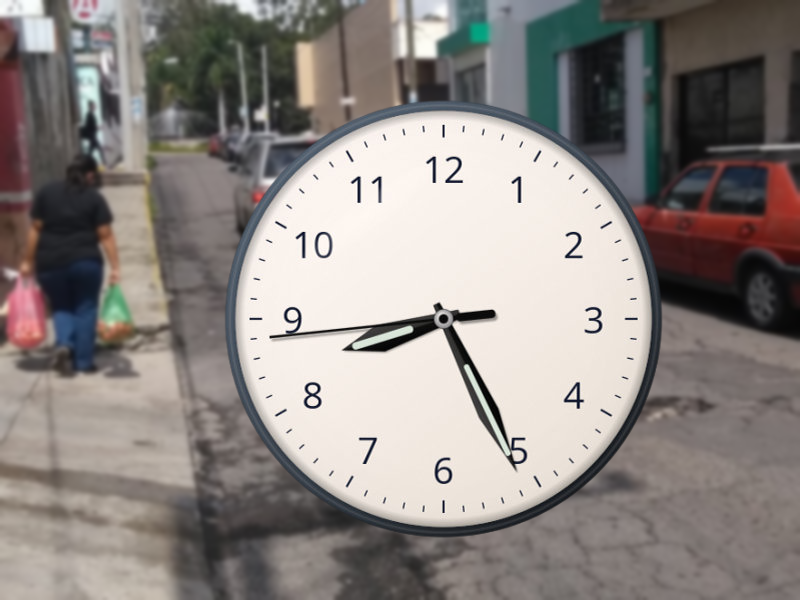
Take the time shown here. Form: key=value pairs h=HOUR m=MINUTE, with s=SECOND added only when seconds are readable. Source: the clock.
h=8 m=25 s=44
